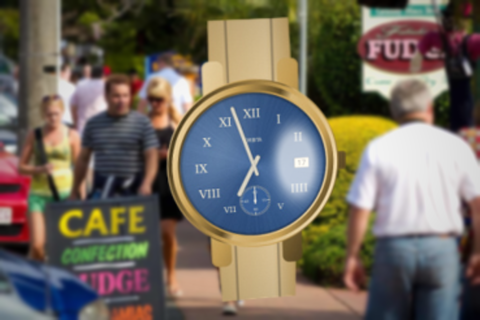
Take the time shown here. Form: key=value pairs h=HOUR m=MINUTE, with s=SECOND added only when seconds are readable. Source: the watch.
h=6 m=57
